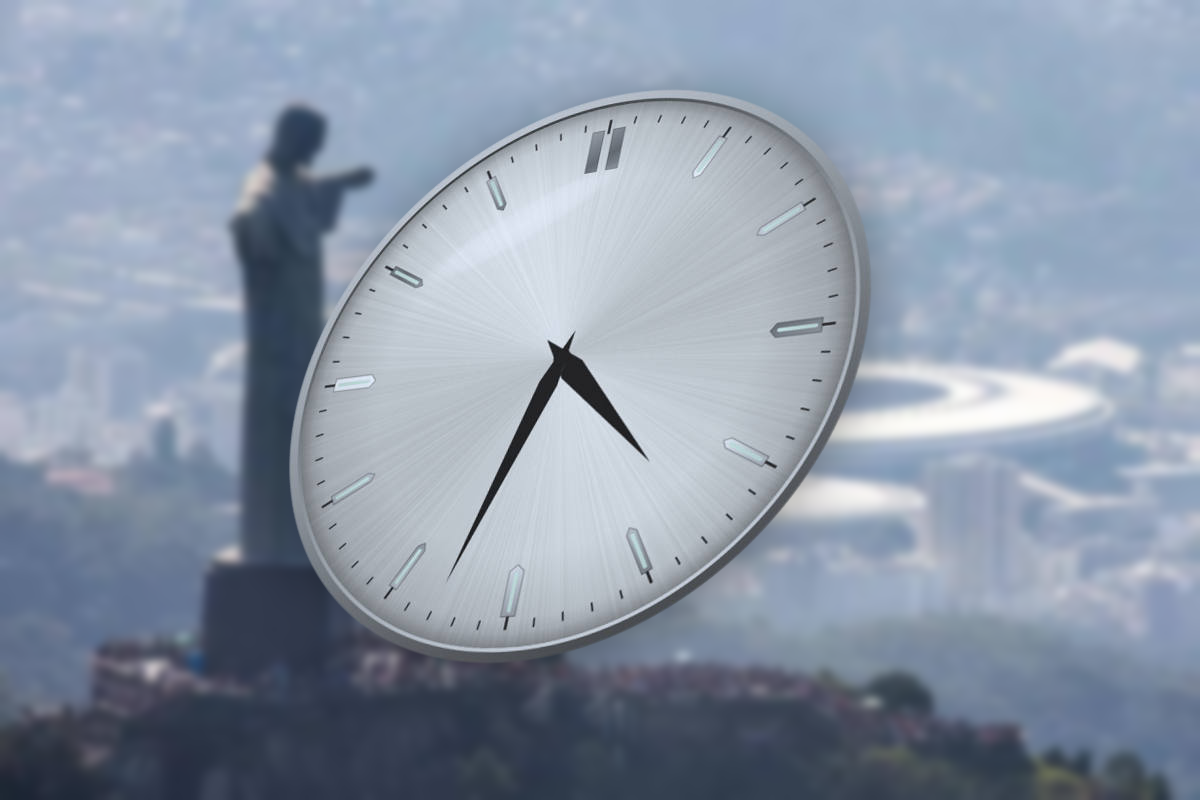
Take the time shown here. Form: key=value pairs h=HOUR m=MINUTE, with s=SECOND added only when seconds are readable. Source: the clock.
h=4 m=33
